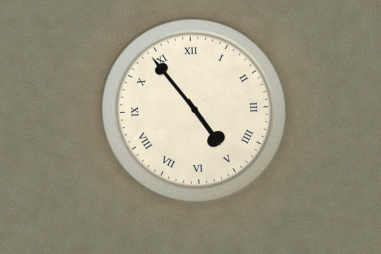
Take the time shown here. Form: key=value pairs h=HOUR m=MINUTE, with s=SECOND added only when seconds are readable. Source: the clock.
h=4 m=54
